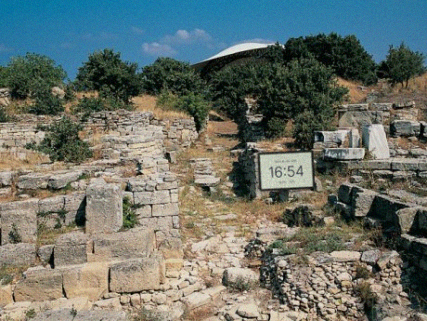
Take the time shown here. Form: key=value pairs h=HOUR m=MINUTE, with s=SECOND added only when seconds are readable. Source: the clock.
h=16 m=54
